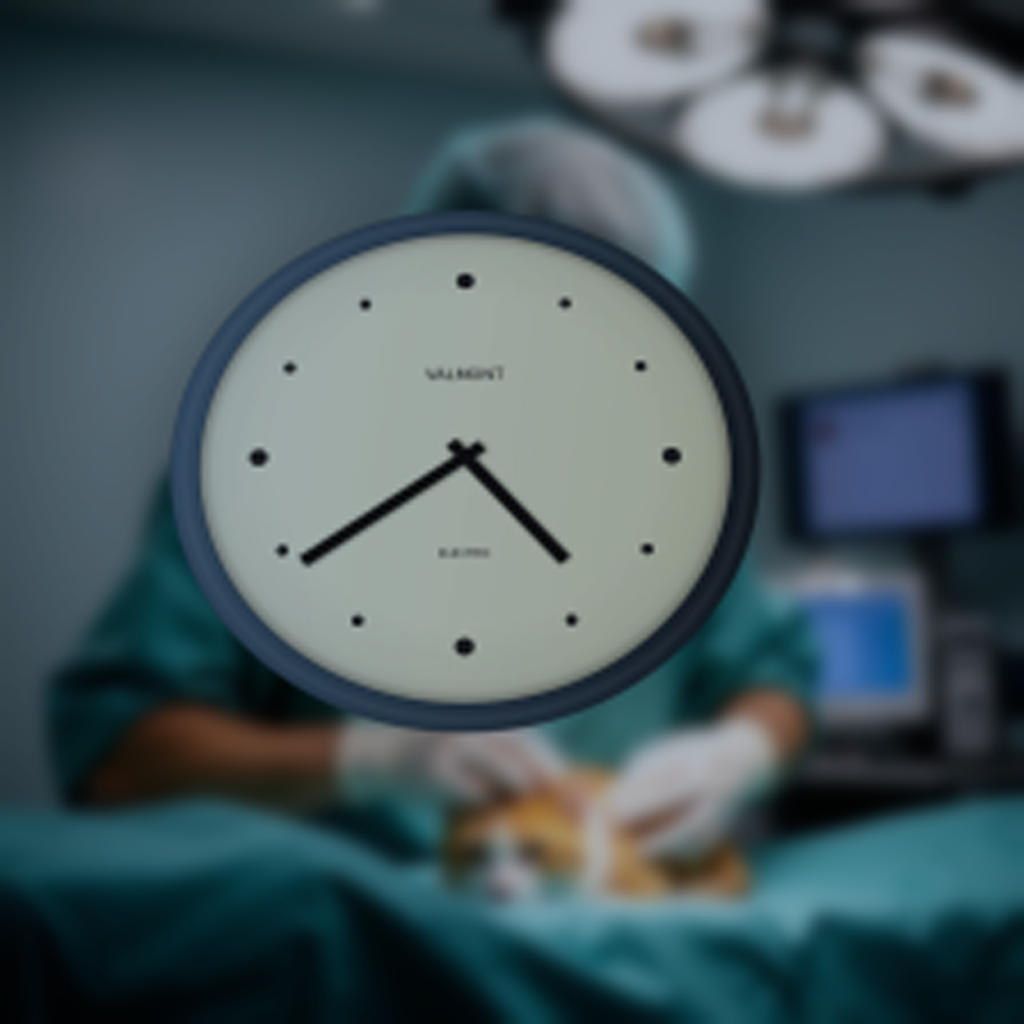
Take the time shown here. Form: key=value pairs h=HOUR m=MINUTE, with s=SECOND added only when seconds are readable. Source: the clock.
h=4 m=39
